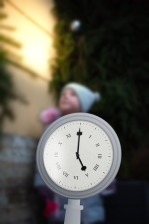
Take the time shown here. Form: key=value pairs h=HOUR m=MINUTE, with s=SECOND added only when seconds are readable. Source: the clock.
h=5 m=0
